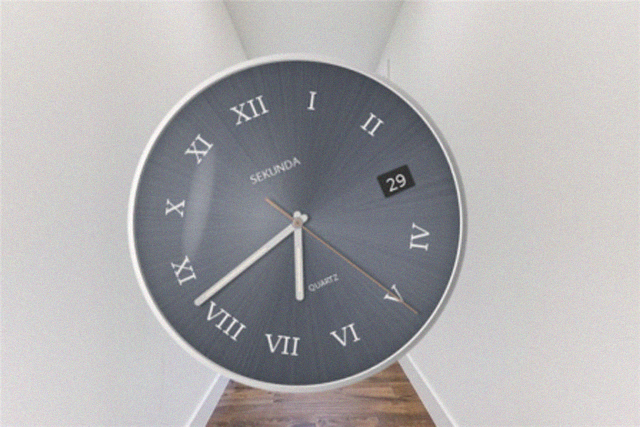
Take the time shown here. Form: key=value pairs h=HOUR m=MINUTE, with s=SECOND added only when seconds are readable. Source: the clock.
h=6 m=42 s=25
